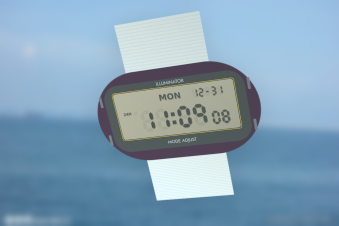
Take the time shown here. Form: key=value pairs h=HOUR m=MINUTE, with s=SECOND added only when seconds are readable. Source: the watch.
h=11 m=9 s=8
